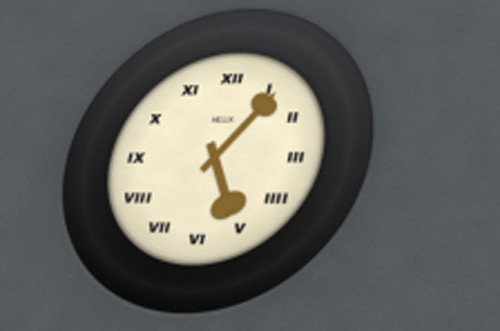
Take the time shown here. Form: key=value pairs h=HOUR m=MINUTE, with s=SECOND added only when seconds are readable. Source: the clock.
h=5 m=6
